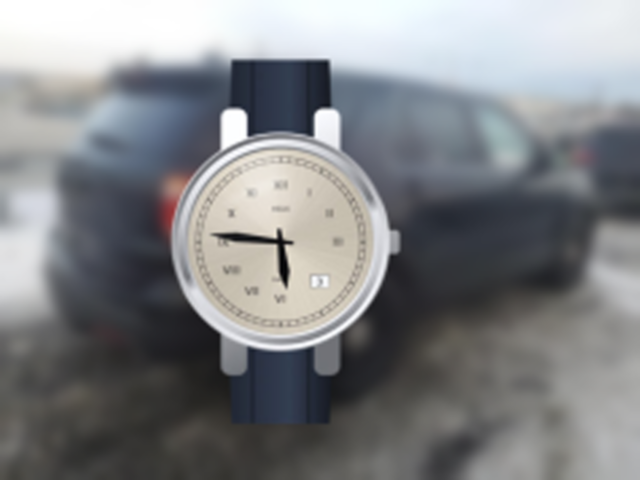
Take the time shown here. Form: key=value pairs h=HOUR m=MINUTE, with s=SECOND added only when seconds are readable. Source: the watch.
h=5 m=46
